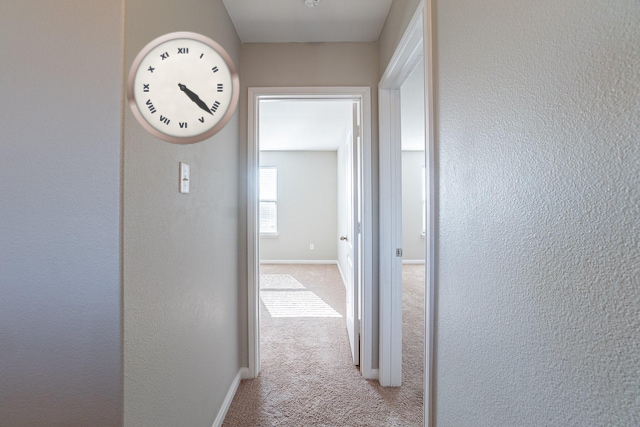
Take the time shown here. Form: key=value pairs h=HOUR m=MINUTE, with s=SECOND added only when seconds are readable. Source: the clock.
h=4 m=22
